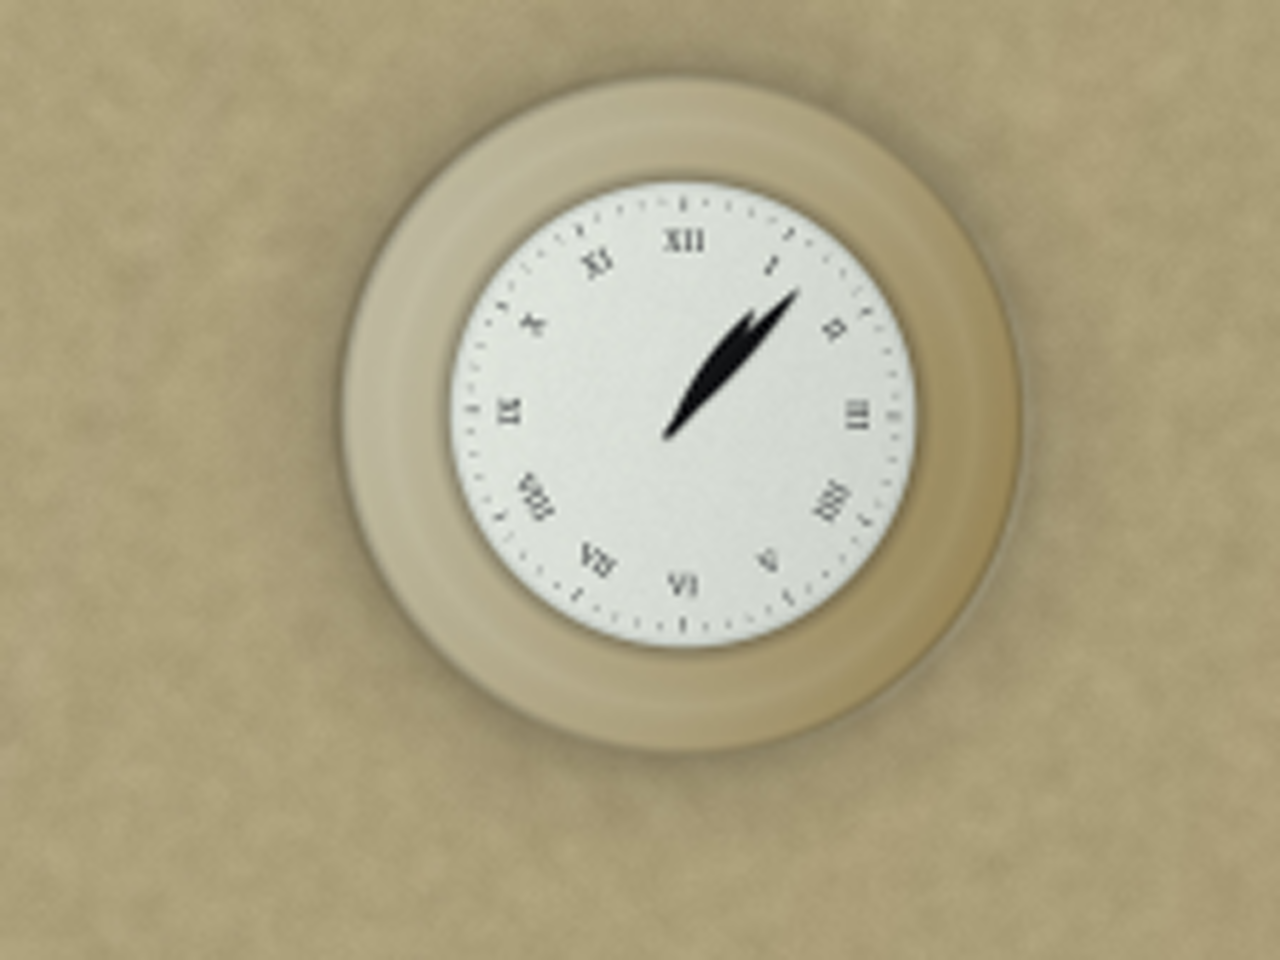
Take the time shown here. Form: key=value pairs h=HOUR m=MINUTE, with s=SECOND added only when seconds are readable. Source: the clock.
h=1 m=7
